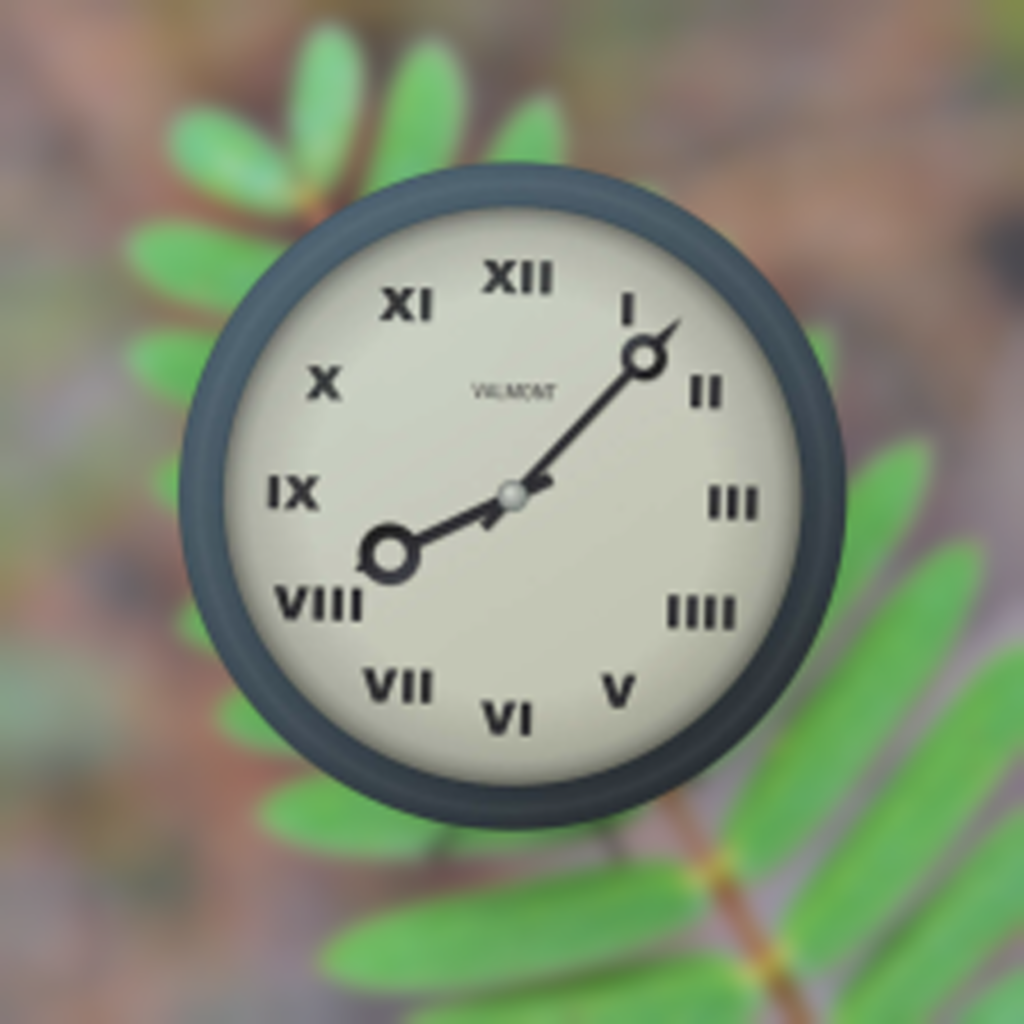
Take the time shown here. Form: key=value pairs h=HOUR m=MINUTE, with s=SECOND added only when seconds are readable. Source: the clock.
h=8 m=7
